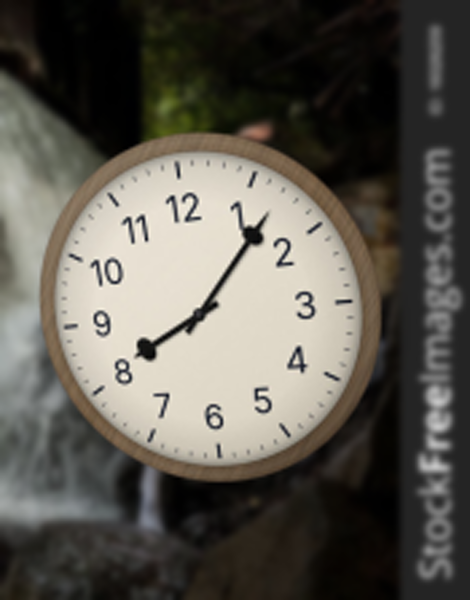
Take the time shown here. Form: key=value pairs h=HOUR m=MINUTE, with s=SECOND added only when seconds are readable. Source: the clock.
h=8 m=7
